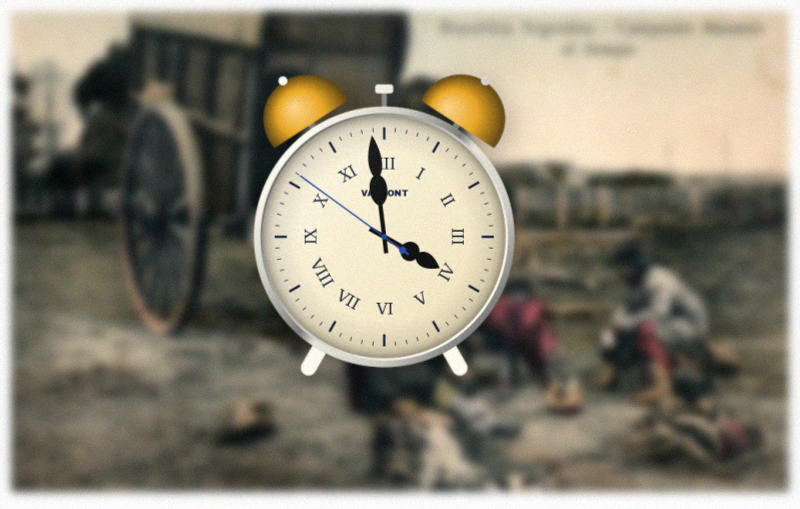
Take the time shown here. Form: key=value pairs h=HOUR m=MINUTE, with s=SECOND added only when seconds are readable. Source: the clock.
h=3 m=58 s=51
